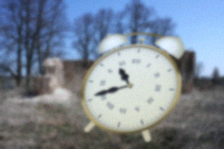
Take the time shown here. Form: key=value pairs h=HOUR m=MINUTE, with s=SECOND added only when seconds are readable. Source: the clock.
h=10 m=41
